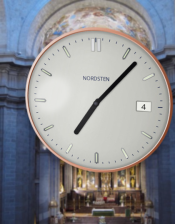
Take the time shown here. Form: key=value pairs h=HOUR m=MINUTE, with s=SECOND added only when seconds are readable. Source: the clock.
h=7 m=7
